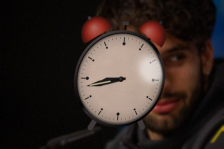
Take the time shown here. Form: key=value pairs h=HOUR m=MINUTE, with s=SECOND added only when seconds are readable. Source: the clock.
h=8 m=43
